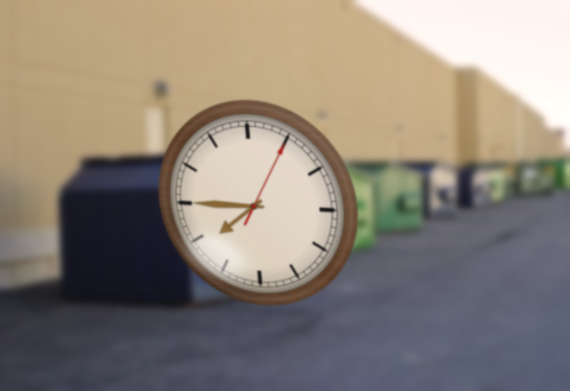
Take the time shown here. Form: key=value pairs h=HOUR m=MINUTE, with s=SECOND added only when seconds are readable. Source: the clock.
h=7 m=45 s=5
